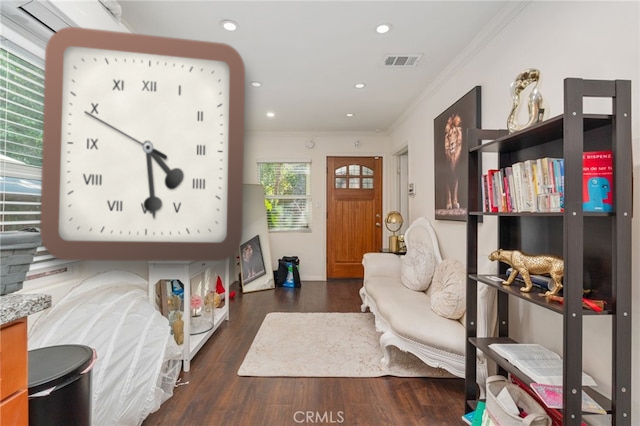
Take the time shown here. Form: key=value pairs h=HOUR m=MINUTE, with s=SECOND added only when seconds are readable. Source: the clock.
h=4 m=28 s=49
